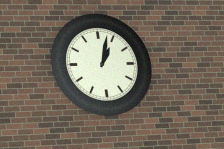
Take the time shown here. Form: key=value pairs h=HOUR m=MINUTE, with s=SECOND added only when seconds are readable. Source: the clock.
h=1 m=3
